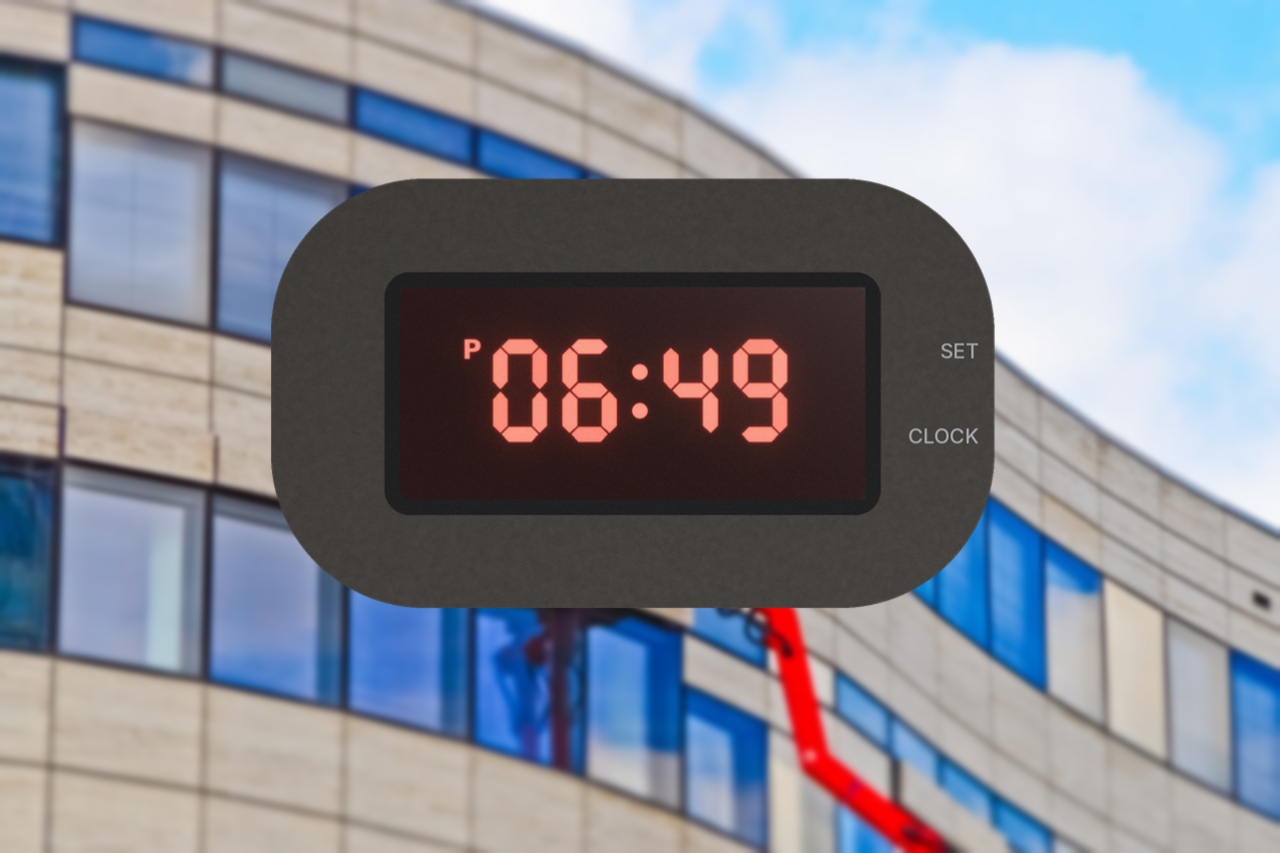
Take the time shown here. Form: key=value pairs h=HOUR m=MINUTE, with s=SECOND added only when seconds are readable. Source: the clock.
h=6 m=49
